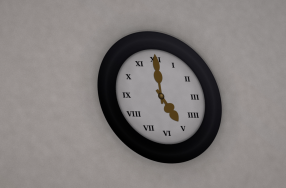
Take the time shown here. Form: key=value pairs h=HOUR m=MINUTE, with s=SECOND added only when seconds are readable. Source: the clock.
h=5 m=0
